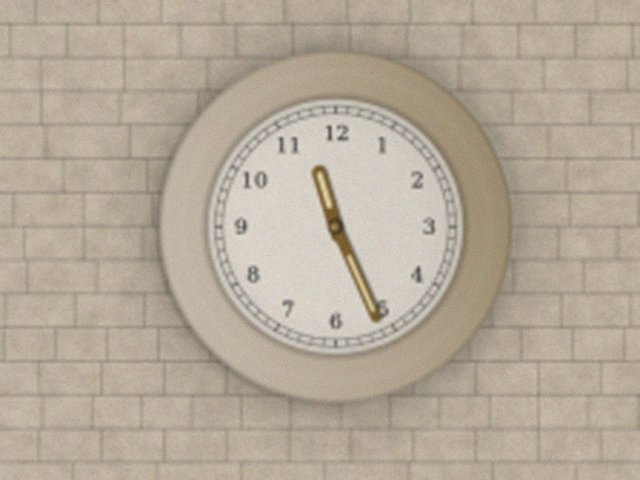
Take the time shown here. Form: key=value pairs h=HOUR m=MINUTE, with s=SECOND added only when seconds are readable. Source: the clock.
h=11 m=26
